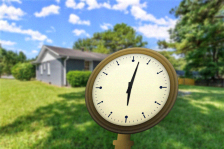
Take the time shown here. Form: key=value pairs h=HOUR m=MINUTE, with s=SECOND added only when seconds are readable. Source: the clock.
h=6 m=2
